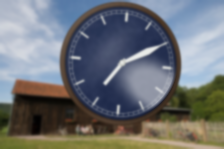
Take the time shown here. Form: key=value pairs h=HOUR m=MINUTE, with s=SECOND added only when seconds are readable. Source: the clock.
h=7 m=10
